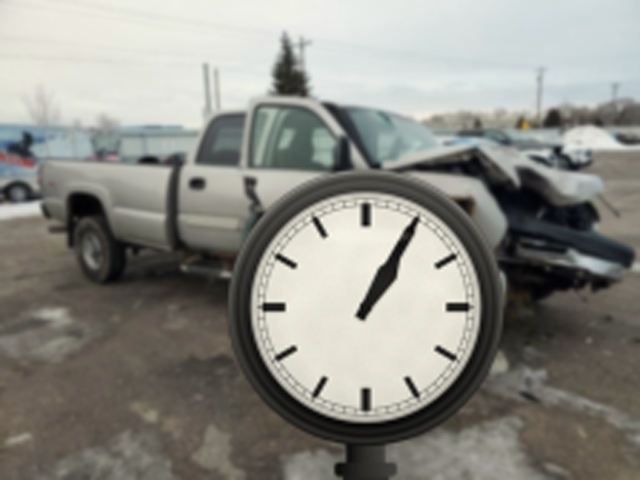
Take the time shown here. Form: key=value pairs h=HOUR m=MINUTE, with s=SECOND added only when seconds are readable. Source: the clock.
h=1 m=5
